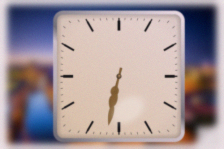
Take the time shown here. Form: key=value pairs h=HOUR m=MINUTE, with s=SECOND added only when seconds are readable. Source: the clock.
h=6 m=32
